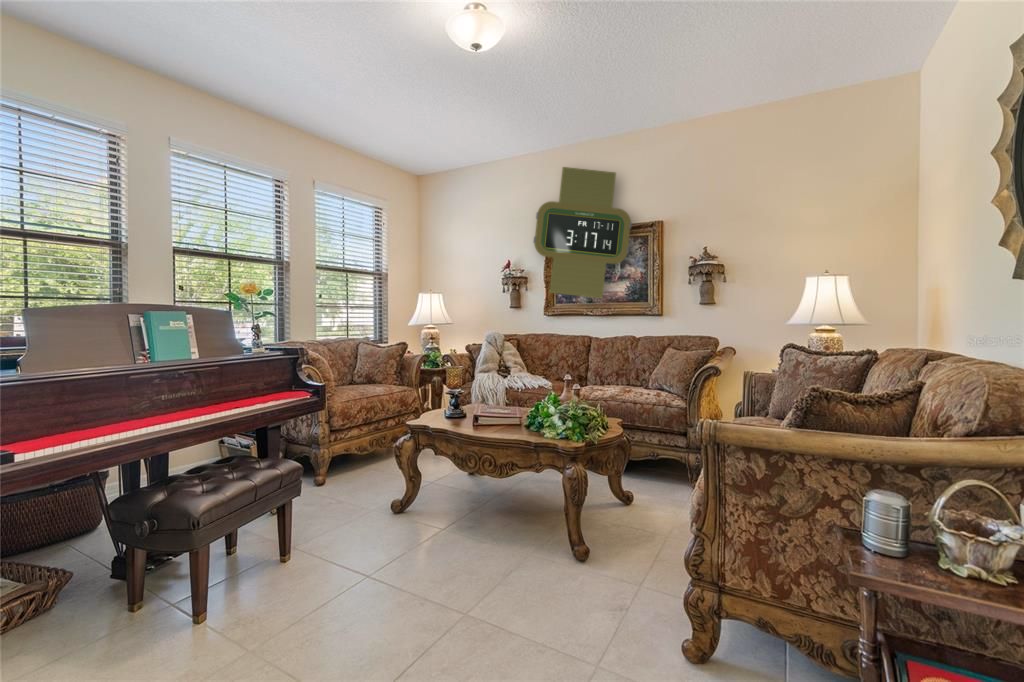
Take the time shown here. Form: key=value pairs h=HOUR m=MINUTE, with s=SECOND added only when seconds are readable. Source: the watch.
h=3 m=17 s=14
